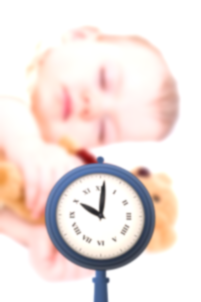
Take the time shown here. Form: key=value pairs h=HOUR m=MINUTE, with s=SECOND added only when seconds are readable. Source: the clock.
h=10 m=1
